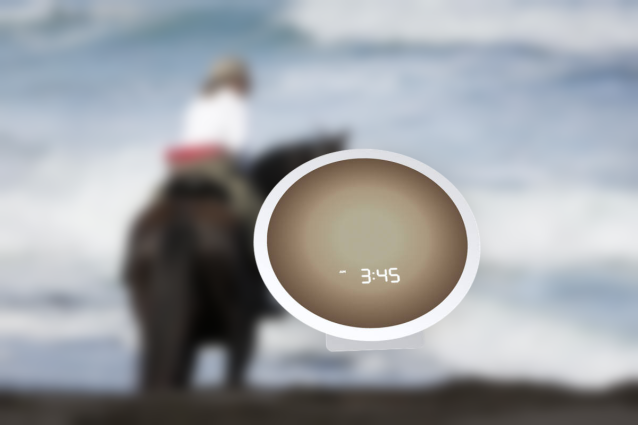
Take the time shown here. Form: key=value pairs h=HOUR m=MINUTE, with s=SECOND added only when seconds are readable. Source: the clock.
h=3 m=45
